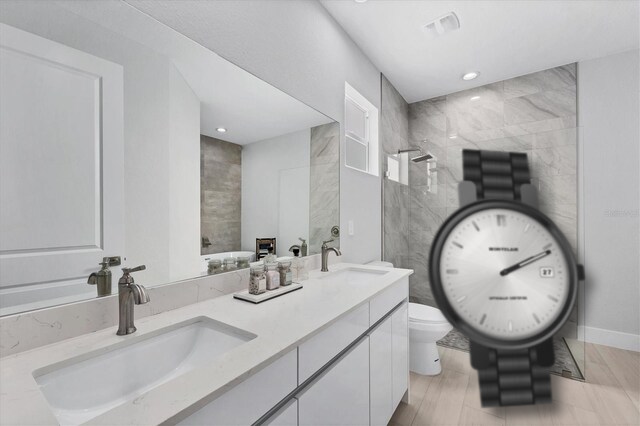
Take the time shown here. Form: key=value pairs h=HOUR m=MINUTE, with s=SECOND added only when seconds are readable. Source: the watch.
h=2 m=11
